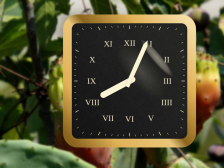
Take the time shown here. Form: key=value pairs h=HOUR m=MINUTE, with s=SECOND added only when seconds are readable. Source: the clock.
h=8 m=4
